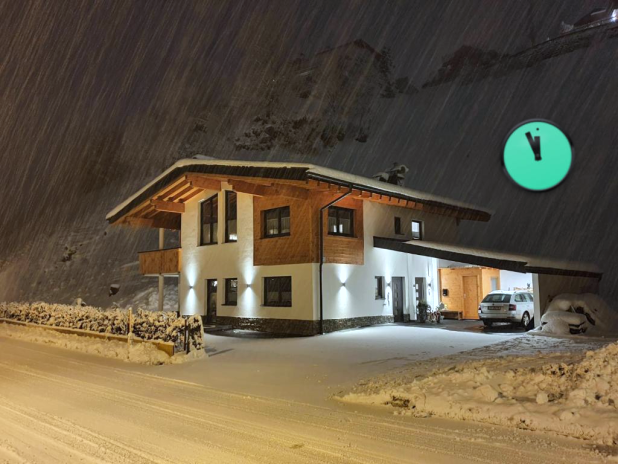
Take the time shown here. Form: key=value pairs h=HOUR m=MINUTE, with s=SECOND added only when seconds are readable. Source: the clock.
h=11 m=56
